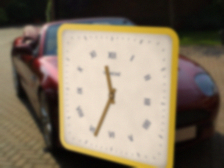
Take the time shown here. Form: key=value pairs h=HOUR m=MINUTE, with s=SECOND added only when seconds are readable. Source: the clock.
h=11 m=34
